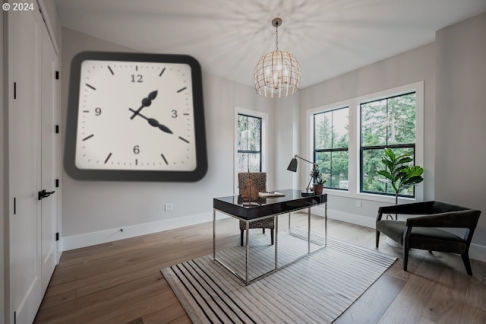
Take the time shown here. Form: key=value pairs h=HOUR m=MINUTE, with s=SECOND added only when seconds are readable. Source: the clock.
h=1 m=20
